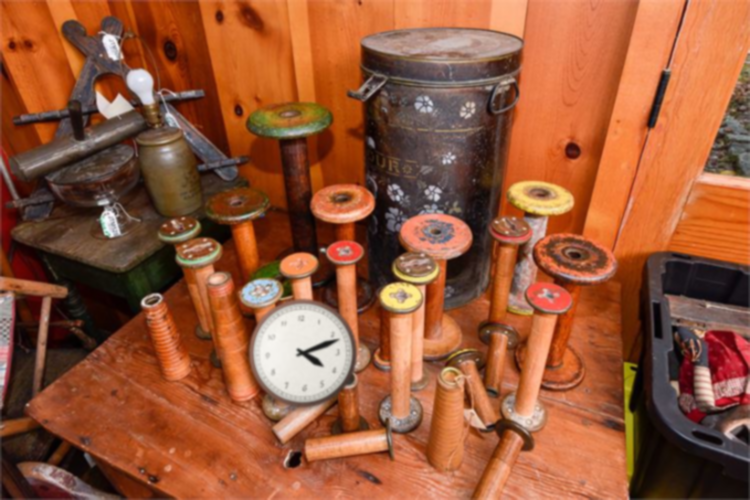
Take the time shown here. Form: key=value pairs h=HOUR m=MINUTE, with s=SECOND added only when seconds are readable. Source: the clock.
h=4 m=12
